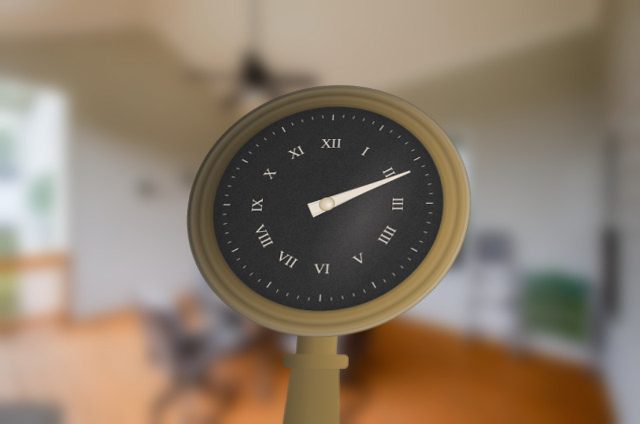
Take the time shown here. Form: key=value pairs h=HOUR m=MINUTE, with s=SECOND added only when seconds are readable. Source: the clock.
h=2 m=11
